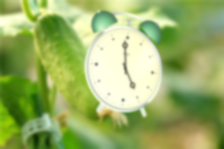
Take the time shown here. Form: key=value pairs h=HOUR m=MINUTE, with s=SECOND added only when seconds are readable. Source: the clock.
h=4 m=59
